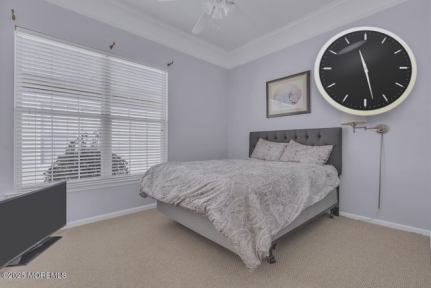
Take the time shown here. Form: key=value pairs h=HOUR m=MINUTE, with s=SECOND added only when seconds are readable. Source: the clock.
h=11 m=28
